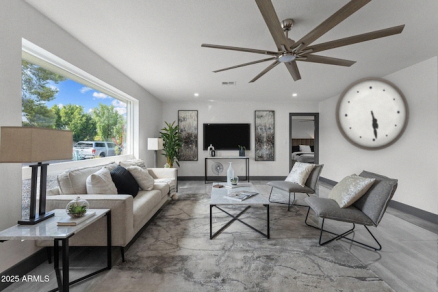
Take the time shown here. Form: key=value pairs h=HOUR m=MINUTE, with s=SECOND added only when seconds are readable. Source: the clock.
h=5 m=29
